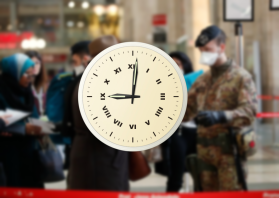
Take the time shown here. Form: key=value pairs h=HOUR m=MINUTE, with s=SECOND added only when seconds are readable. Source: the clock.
h=9 m=1
